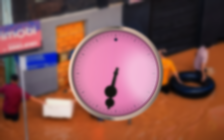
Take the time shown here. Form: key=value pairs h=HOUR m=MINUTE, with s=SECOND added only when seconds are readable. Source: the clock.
h=6 m=32
